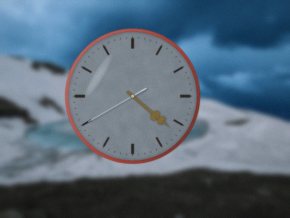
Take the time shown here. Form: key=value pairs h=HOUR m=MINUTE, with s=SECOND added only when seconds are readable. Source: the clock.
h=4 m=21 s=40
